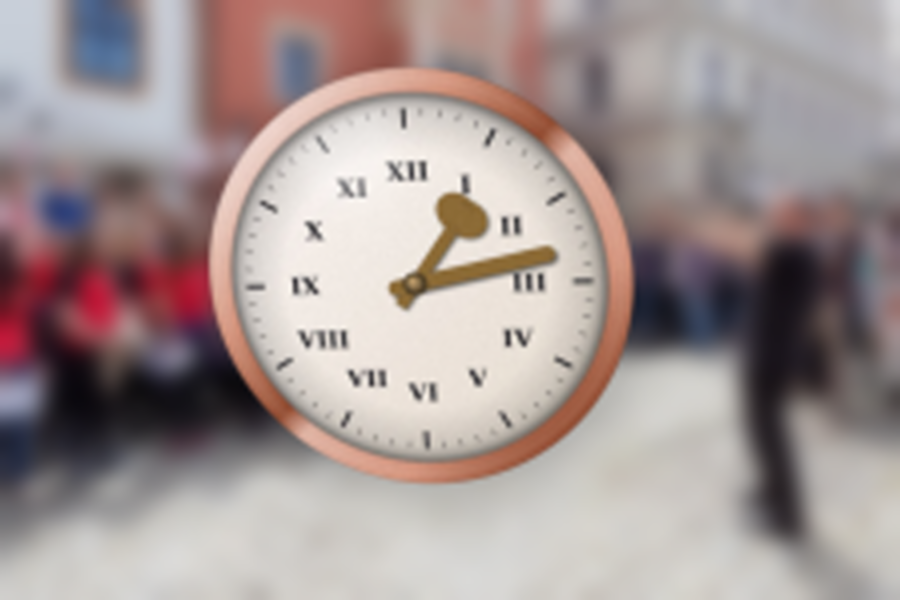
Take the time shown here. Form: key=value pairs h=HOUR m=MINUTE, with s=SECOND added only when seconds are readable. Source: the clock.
h=1 m=13
